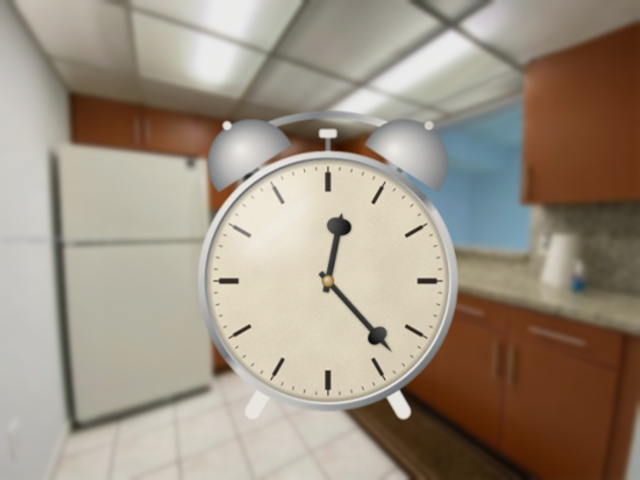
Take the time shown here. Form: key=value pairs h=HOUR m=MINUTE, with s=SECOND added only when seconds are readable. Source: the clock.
h=12 m=23
